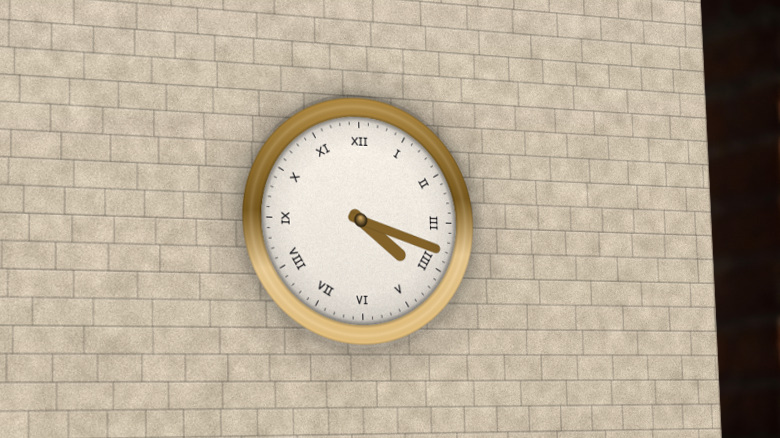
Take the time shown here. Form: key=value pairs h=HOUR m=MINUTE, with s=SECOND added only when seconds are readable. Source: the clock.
h=4 m=18
